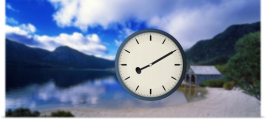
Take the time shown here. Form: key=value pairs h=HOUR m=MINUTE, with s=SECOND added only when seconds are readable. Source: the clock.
h=8 m=10
